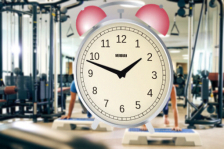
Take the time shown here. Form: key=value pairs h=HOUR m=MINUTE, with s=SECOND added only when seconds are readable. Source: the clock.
h=1 m=48
